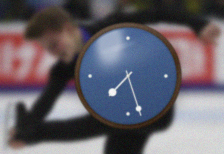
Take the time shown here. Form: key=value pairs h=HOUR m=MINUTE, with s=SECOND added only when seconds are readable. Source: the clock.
h=7 m=27
